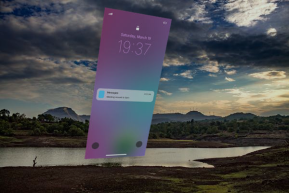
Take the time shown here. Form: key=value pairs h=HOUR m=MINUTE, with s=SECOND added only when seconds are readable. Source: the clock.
h=19 m=37
